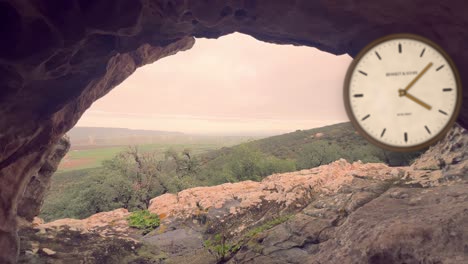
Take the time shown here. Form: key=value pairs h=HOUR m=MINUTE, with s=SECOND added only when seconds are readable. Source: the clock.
h=4 m=8
